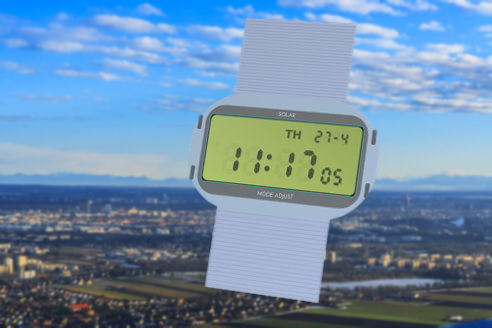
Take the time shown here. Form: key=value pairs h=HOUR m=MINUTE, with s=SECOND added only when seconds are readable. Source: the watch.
h=11 m=17 s=5
